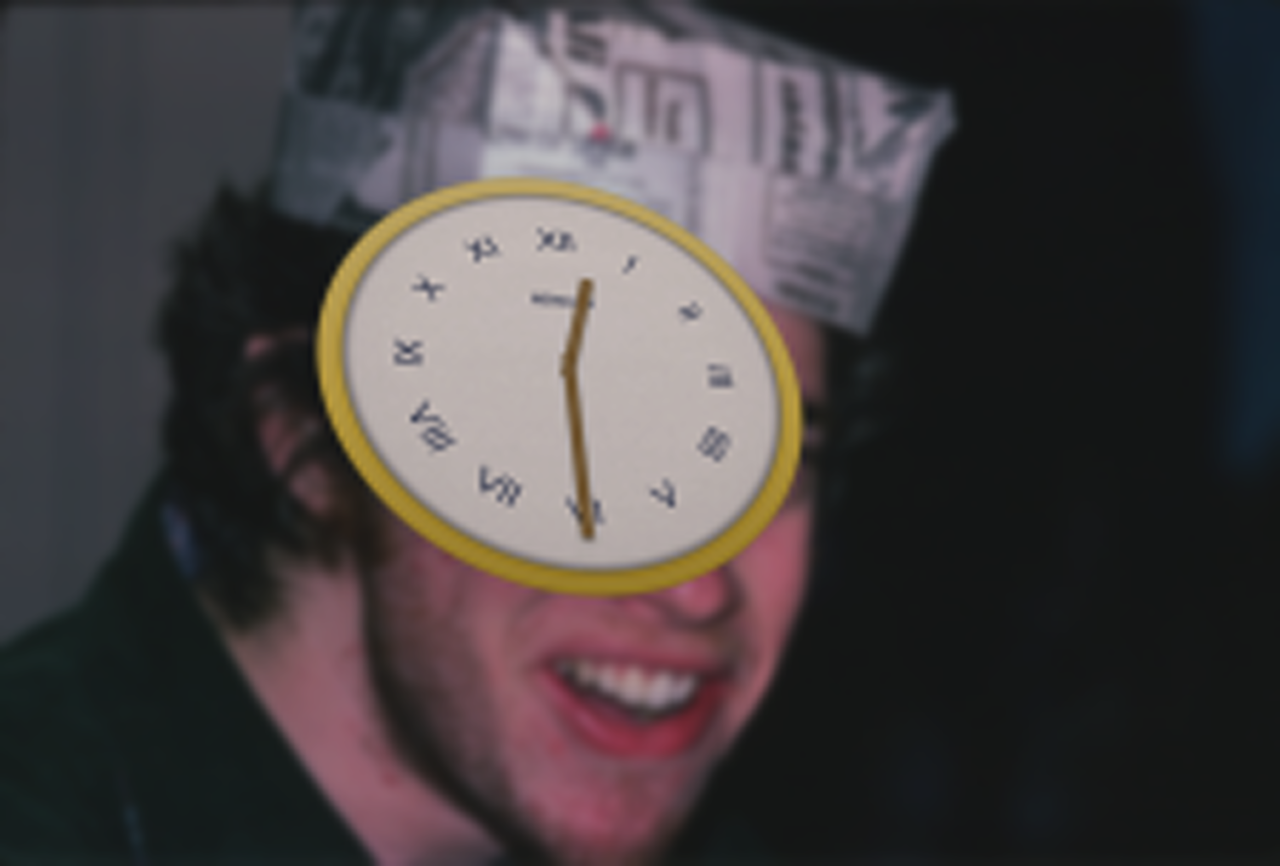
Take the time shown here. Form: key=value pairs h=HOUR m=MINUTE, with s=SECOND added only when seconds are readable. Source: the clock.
h=12 m=30
